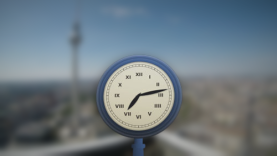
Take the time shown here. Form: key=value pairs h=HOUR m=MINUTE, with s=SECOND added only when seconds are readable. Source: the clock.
h=7 m=13
